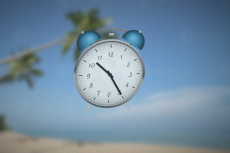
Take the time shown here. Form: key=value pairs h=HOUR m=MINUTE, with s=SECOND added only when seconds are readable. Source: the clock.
h=10 m=25
